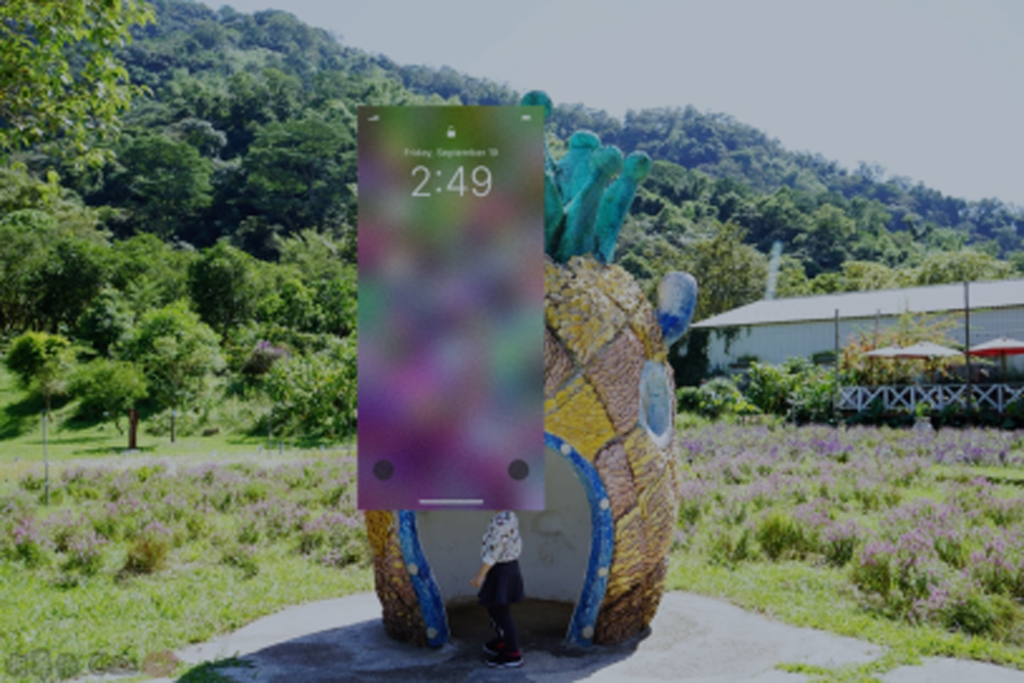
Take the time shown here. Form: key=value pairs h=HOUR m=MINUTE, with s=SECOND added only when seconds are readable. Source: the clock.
h=2 m=49
